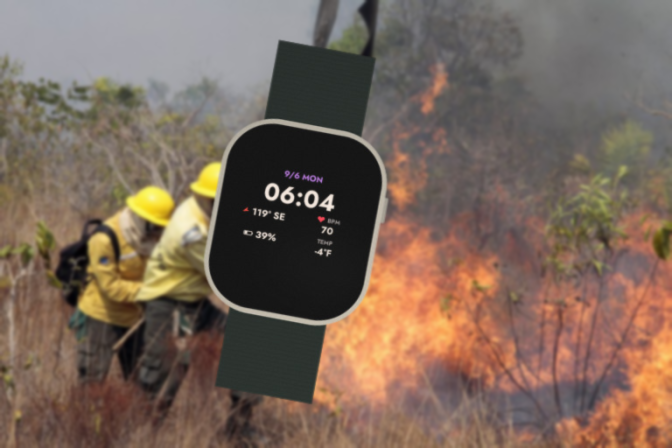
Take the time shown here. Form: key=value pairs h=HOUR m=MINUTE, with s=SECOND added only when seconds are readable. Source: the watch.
h=6 m=4
